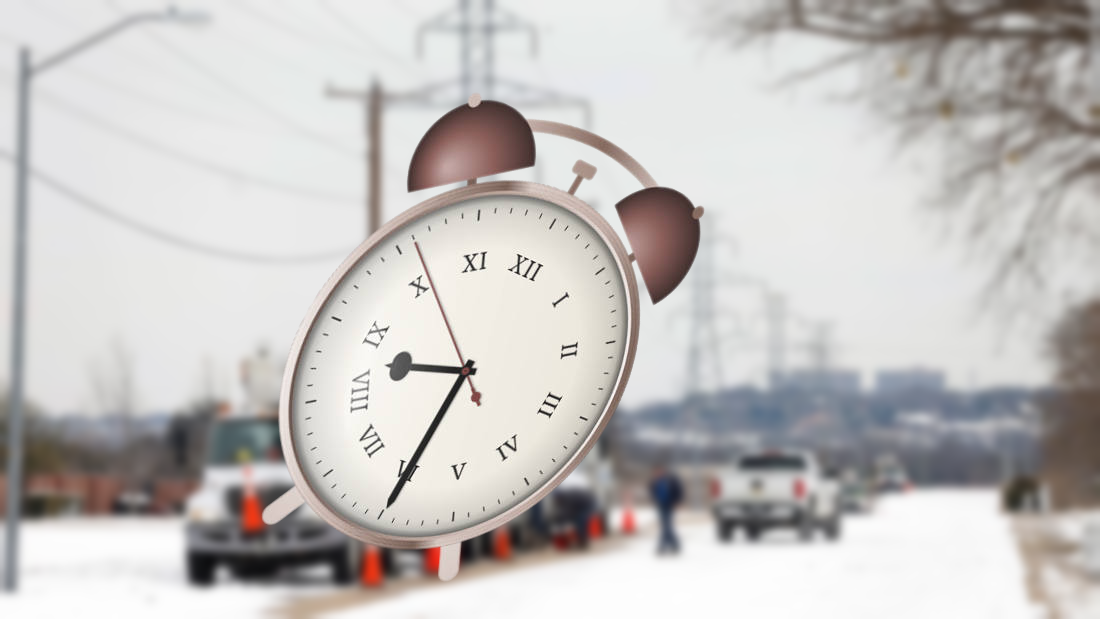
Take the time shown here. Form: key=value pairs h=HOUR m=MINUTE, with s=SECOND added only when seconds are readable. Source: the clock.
h=8 m=29 s=51
